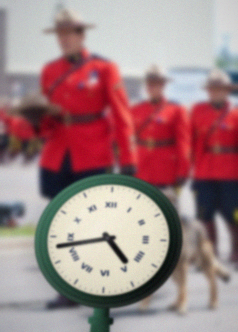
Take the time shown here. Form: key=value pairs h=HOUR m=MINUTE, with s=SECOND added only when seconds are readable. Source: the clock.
h=4 m=43
